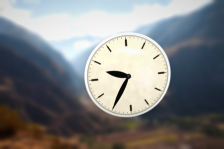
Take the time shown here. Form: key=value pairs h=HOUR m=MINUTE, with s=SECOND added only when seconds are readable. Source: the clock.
h=9 m=35
